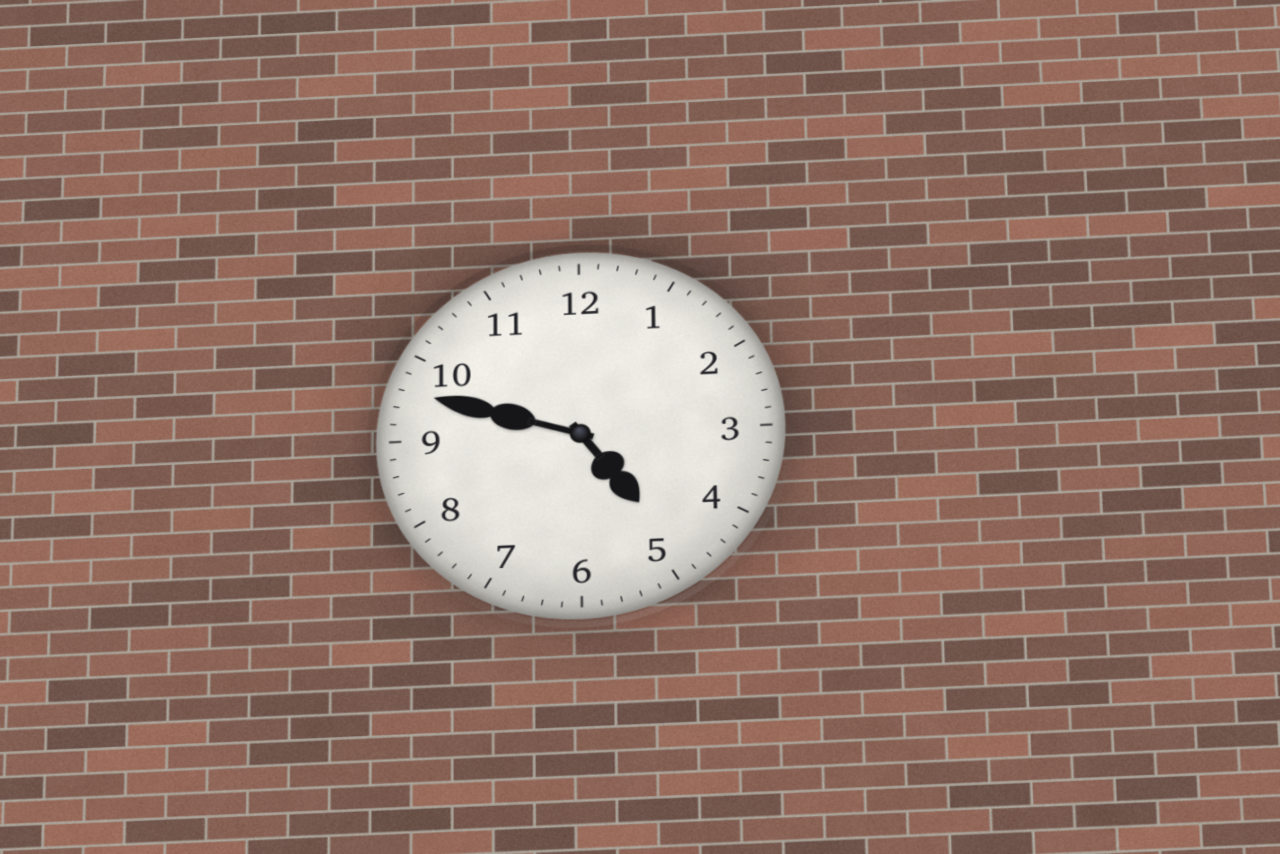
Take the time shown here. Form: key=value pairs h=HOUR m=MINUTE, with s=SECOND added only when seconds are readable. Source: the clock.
h=4 m=48
